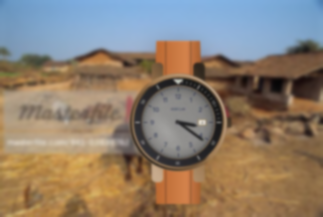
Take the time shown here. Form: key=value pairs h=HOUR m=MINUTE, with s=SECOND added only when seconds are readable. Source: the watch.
h=3 m=21
